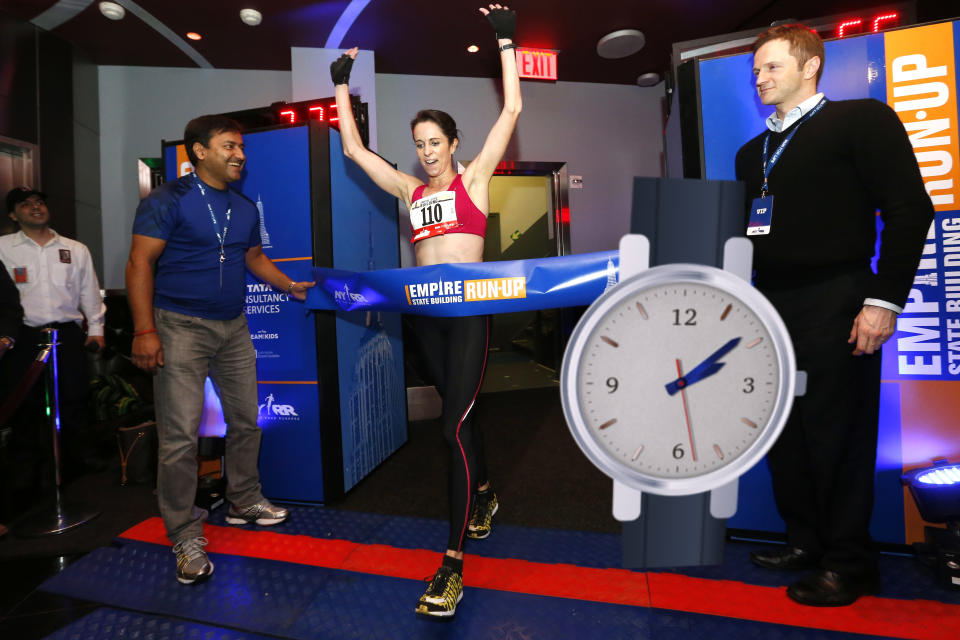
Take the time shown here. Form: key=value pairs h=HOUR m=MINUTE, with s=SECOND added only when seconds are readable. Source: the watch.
h=2 m=8 s=28
